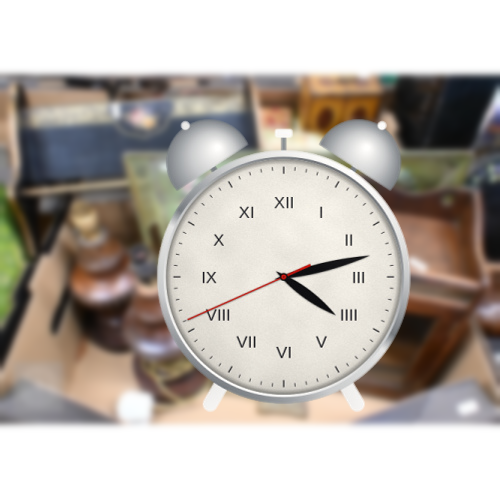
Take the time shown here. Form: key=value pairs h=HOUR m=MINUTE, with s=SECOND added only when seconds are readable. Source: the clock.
h=4 m=12 s=41
